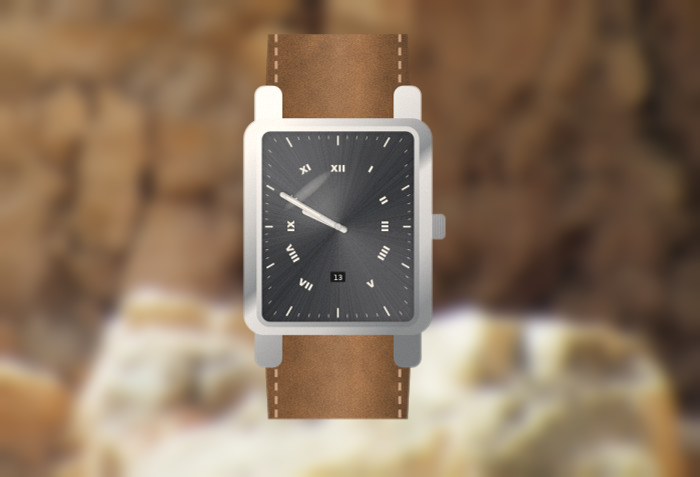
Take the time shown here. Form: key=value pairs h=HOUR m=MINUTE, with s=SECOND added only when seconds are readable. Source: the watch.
h=9 m=50
